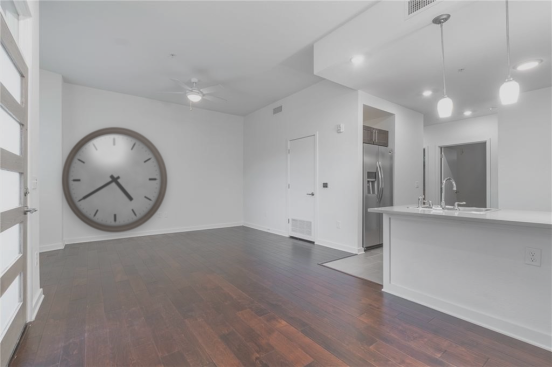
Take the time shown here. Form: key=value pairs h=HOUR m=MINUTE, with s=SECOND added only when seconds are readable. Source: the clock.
h=4 m=40
